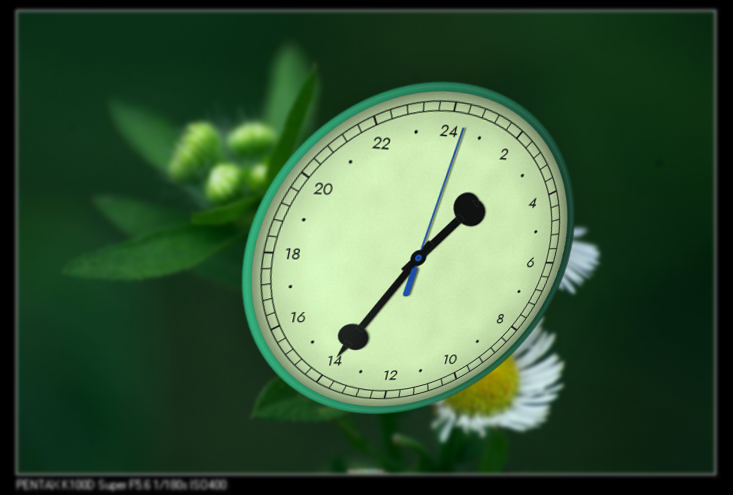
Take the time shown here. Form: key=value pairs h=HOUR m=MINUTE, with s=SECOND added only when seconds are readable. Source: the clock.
h=2 m=35 s=1
